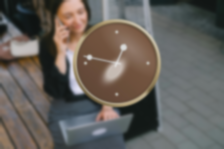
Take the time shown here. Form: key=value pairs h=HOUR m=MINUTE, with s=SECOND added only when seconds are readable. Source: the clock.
h=12 m=47
